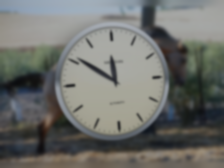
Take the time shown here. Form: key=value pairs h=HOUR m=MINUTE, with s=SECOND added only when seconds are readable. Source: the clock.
h=11 m=51
